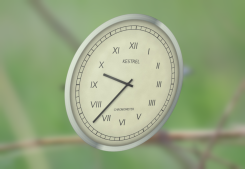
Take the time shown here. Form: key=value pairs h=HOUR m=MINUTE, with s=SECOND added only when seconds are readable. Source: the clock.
h=9 m=37
